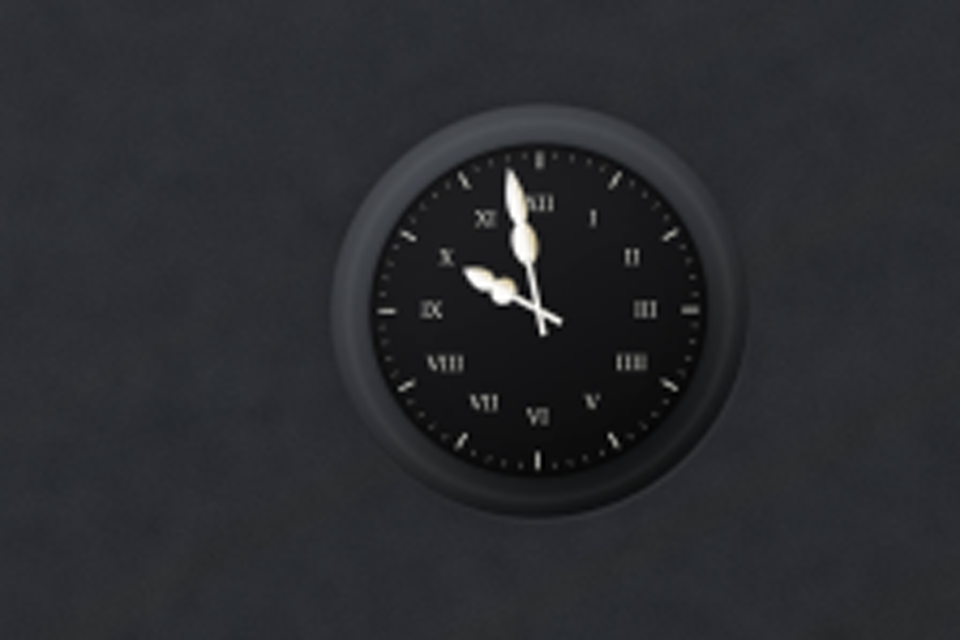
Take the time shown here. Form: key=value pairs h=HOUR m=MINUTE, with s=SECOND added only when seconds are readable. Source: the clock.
h=9 m=58
